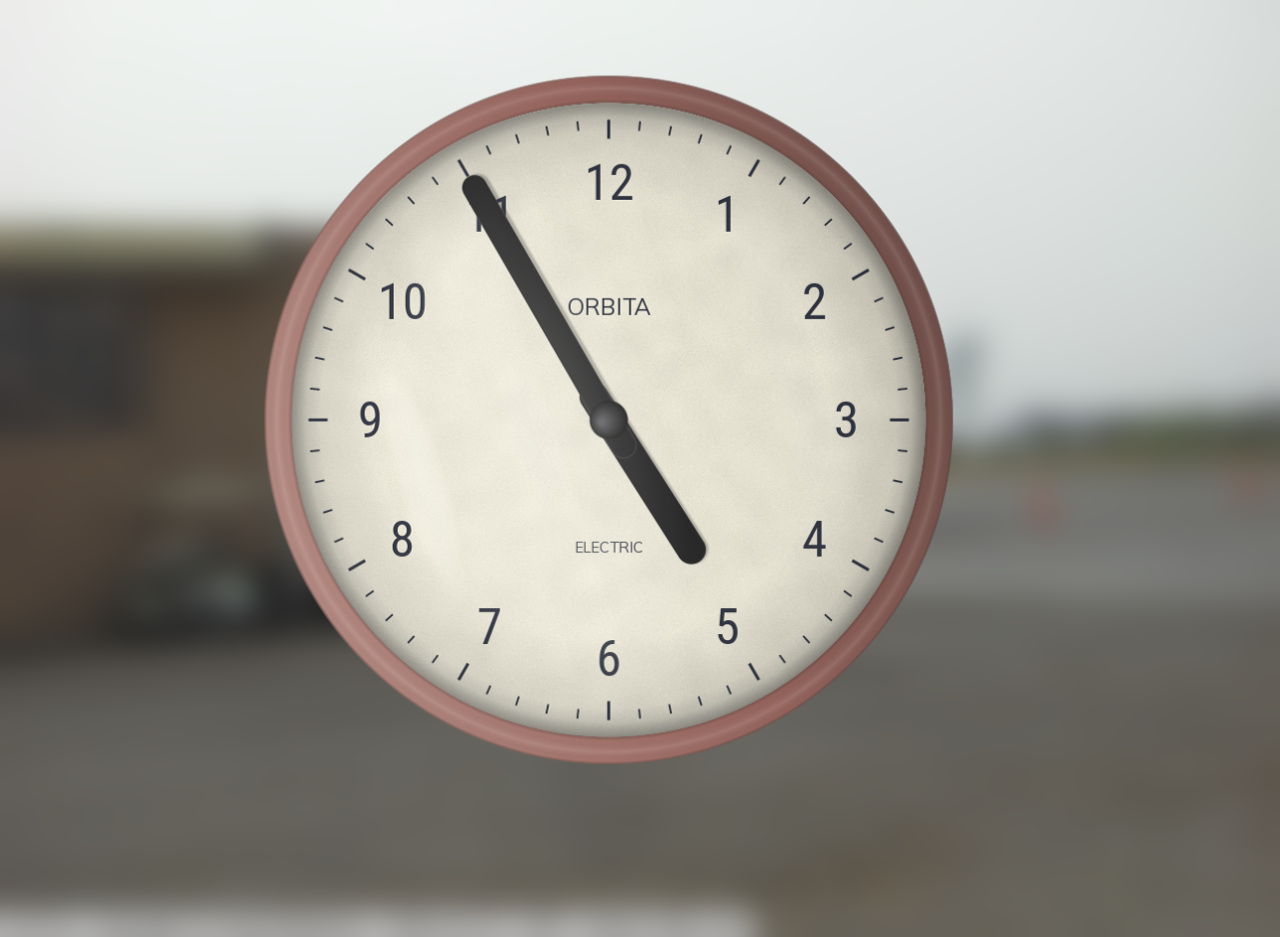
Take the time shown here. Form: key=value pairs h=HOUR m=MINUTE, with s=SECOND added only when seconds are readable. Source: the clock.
h=4 m=55
